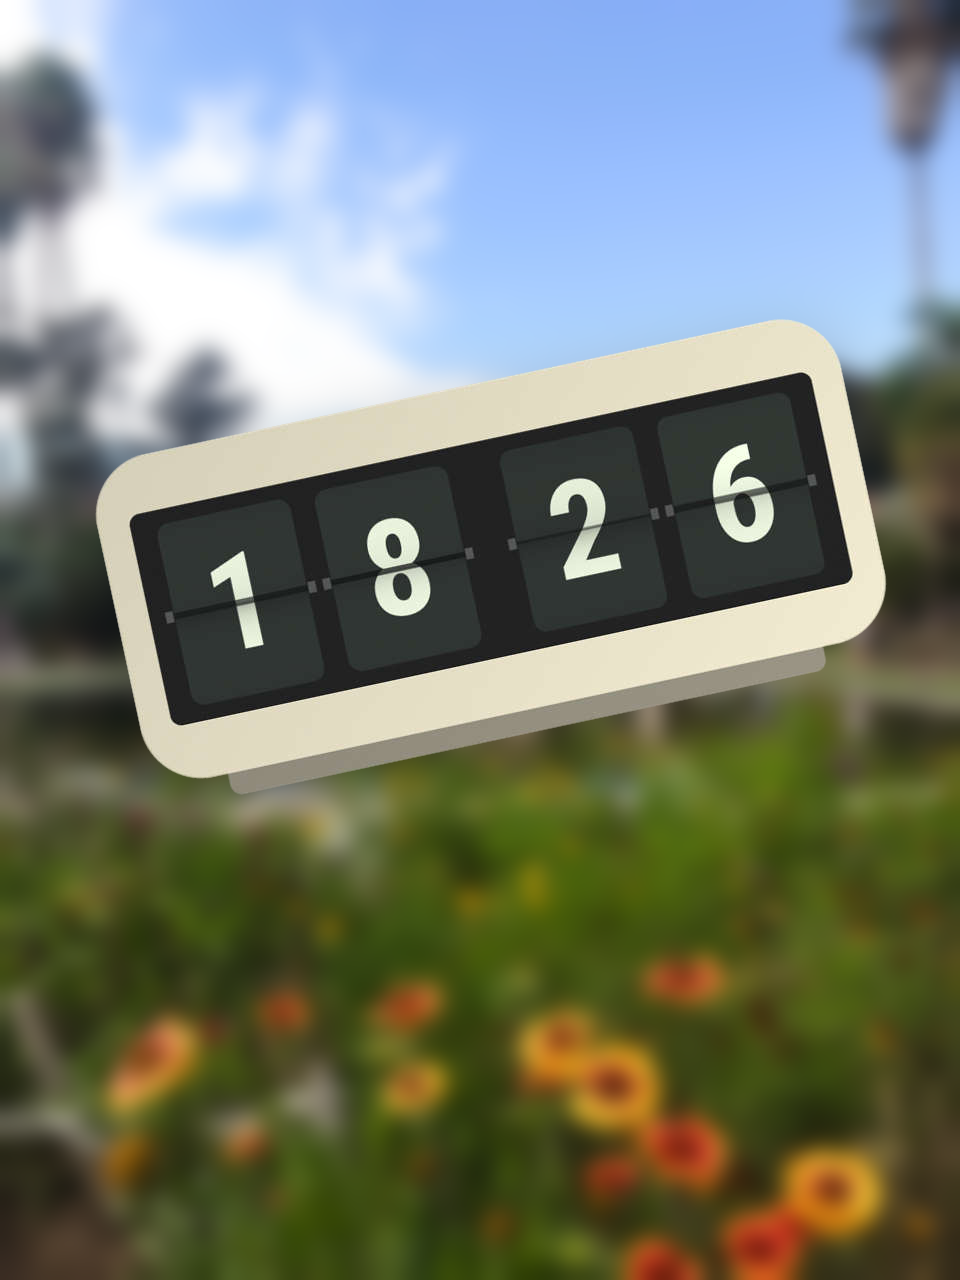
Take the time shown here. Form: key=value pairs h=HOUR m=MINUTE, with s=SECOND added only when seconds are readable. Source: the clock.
h=18 m=26
